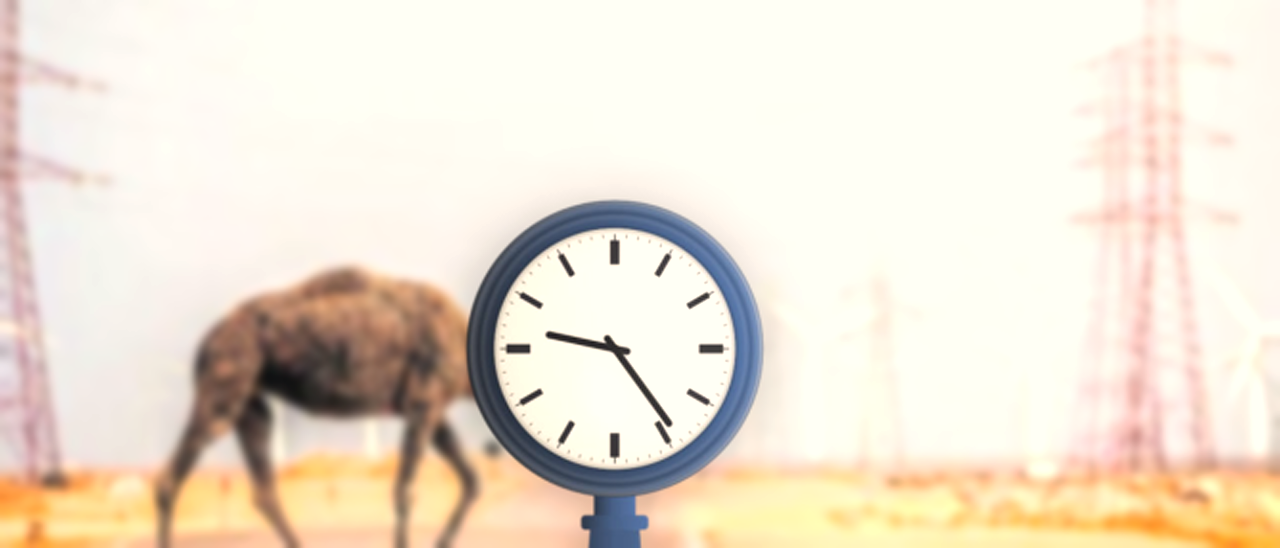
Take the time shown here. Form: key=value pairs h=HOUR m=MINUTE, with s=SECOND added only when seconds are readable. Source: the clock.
h=9 m=24
